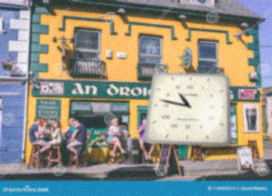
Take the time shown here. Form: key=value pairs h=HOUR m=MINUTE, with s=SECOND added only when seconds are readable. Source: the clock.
h=10 m=47
